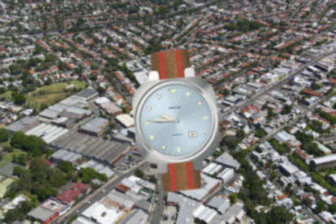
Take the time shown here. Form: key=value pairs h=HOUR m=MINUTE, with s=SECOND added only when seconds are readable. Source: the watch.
h=9 m=46
